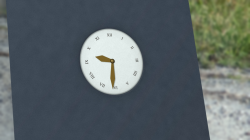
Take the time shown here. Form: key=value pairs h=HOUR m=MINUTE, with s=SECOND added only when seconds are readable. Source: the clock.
h=9 m=31
